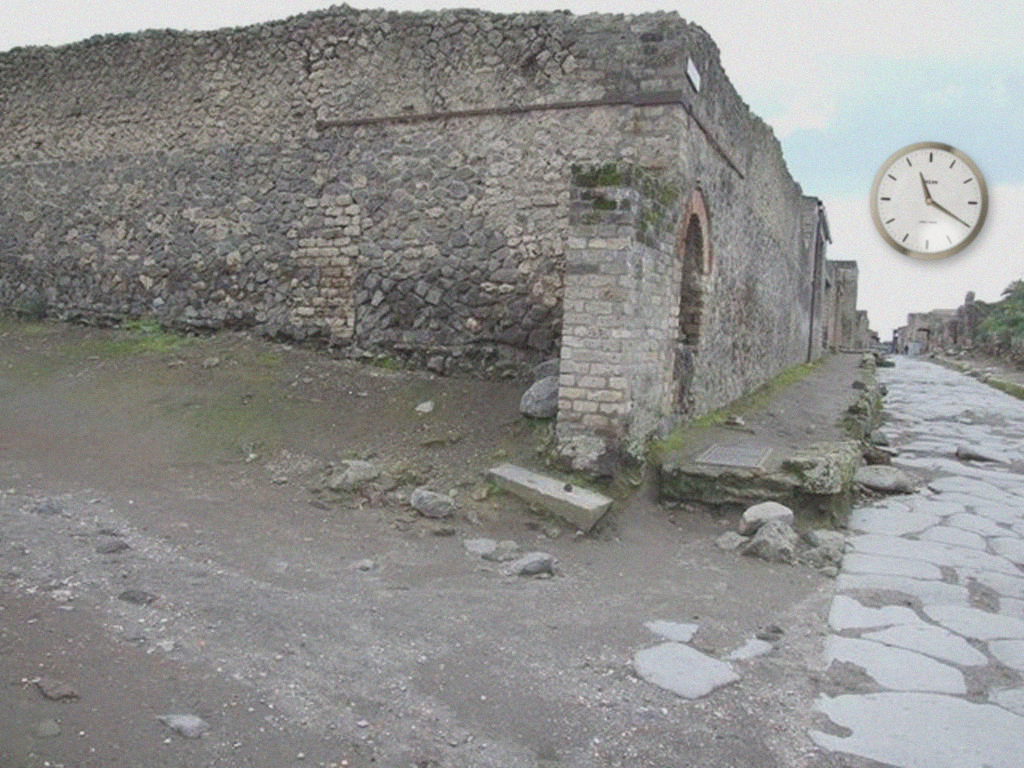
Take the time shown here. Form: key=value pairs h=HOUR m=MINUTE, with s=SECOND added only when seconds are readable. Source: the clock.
h=11 m=20
